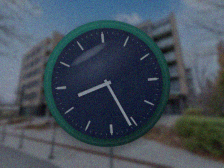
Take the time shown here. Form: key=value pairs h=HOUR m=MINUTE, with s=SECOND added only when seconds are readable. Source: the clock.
h=8 m=26
